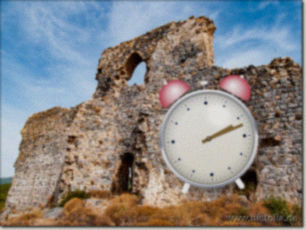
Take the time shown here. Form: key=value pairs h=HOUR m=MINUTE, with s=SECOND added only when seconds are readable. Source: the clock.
h=2 m=12
